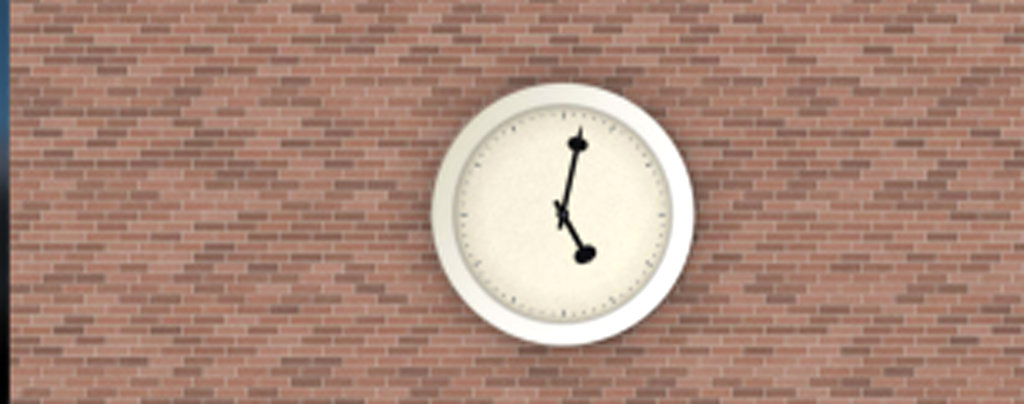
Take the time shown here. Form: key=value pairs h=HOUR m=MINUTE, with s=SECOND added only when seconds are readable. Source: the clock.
h=5 m=2
